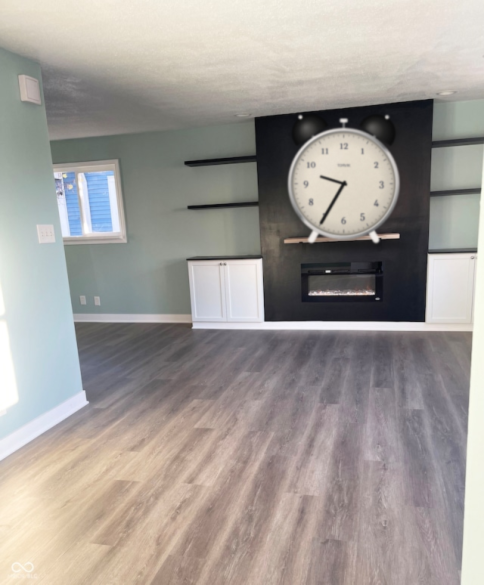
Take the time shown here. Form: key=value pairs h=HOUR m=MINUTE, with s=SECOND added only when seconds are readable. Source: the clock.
h=9 m=35
